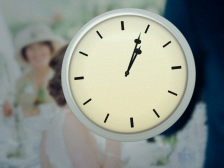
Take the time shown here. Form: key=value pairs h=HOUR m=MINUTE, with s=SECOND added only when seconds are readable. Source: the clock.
h=1 m=4
